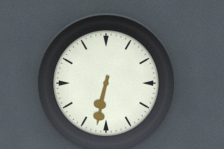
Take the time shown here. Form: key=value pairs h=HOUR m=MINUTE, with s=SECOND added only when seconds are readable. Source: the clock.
h=6 m=32
